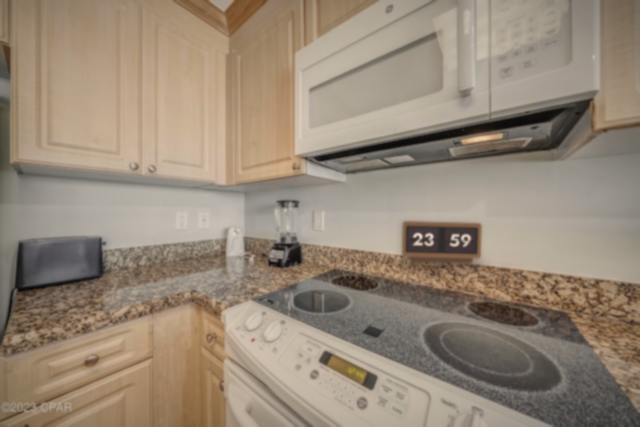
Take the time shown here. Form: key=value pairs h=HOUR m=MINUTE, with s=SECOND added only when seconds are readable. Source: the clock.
h=23 m=59
